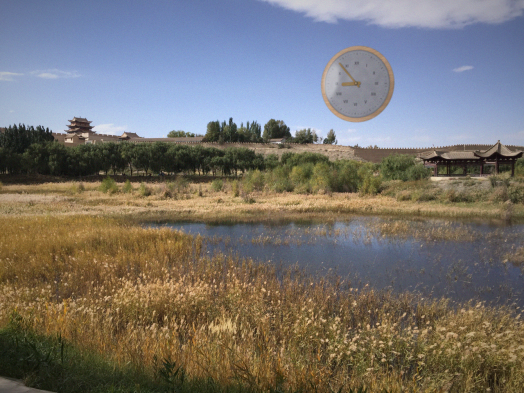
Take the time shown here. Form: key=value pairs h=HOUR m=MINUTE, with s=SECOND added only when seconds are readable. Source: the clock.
h=8 m=53
